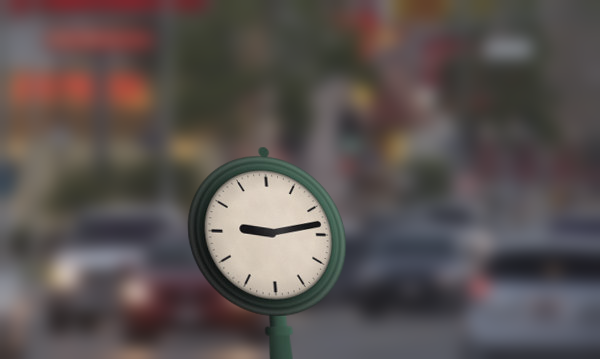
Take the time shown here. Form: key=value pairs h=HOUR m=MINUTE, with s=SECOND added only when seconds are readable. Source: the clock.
h=9 m=13
